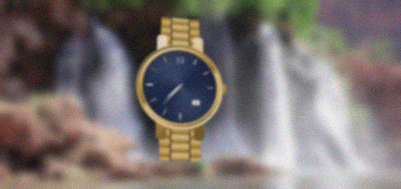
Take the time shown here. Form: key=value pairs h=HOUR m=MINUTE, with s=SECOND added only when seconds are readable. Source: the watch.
h=7 m=37
